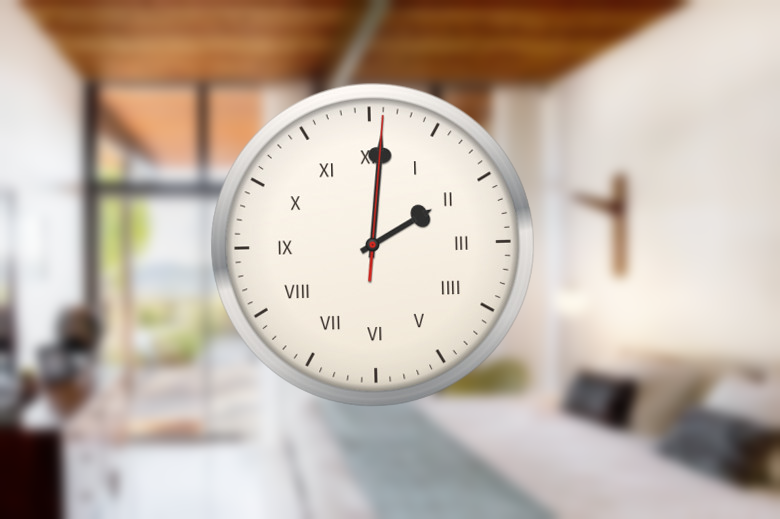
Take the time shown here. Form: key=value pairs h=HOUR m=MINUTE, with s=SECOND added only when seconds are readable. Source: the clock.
h=2 m=1 s=1
